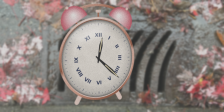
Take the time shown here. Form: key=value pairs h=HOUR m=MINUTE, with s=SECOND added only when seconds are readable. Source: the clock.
h=12 m=22
